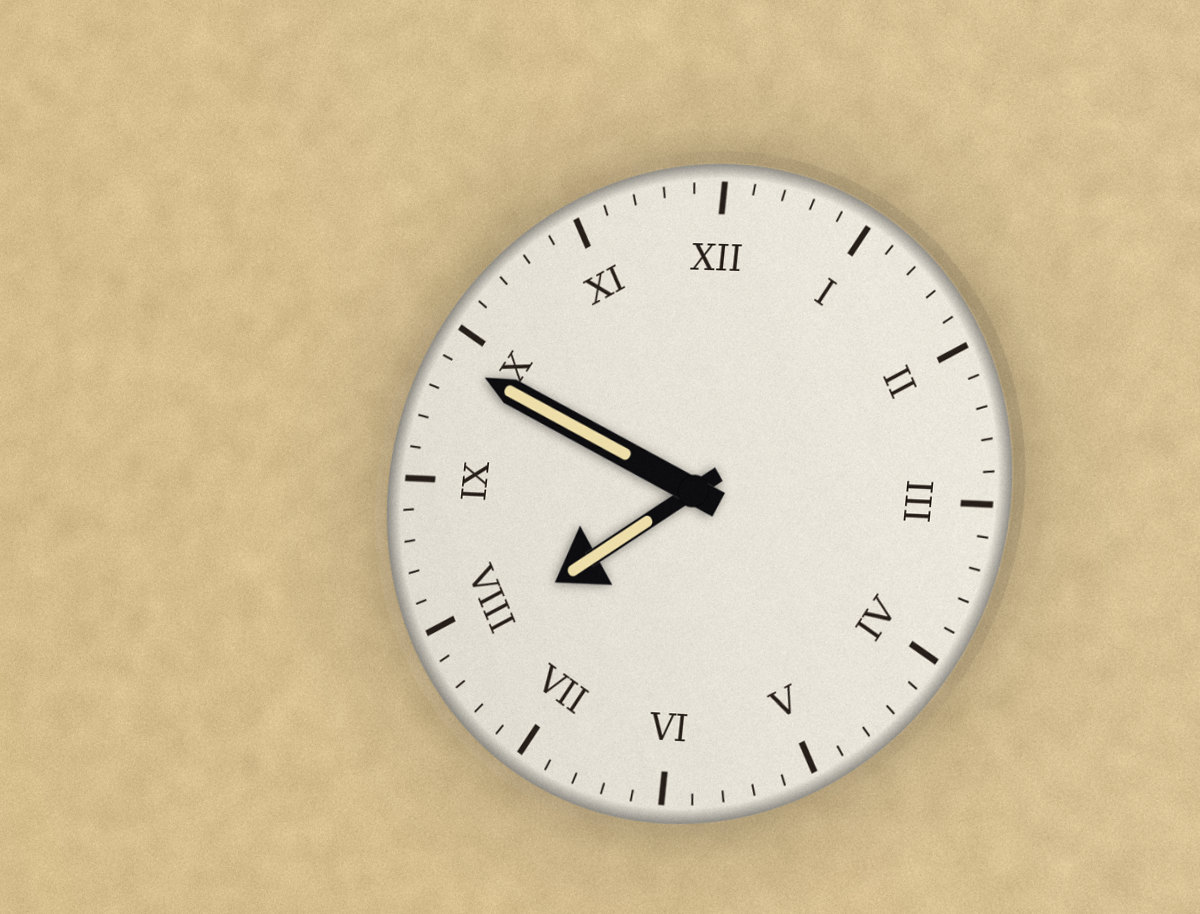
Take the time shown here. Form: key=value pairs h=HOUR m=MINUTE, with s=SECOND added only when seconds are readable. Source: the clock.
h=7 m=49
